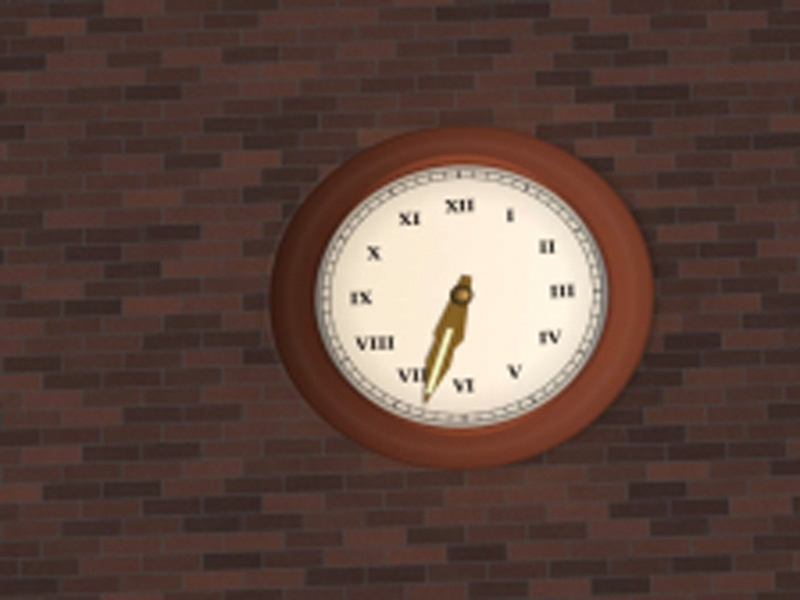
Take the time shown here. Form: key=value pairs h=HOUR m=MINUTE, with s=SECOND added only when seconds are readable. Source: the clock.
h=6 m=33
